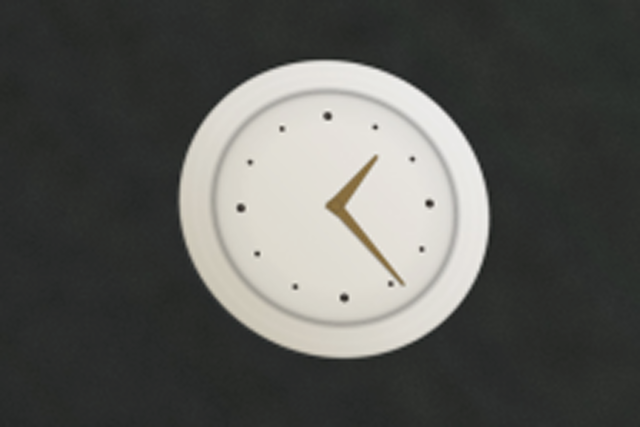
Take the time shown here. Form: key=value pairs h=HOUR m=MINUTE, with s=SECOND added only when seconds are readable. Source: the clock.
h=1 m=24
